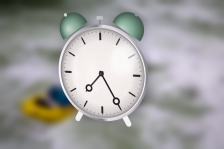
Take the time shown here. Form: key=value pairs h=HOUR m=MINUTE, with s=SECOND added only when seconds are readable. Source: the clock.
h=7 m=25
